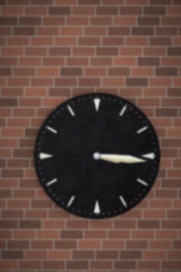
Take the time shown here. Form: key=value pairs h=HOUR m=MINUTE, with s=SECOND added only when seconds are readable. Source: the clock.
h=3 m=16
